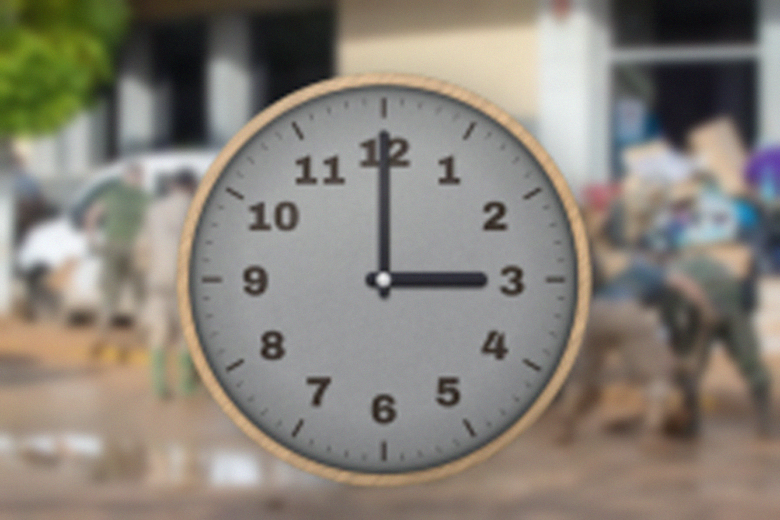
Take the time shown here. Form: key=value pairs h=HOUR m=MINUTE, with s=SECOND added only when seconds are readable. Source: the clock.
h=3 m=0
